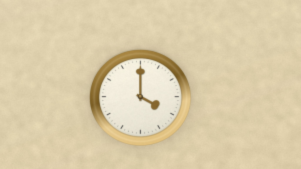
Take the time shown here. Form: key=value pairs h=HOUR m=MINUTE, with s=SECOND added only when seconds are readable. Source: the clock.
h=4 m=0
